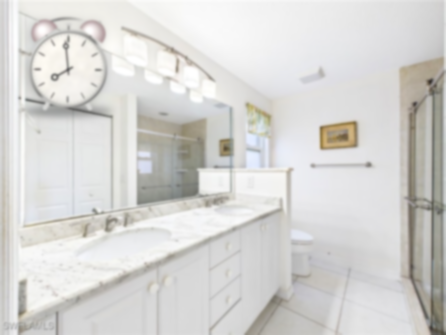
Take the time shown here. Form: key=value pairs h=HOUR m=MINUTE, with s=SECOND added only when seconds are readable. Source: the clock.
h=7 m=59
